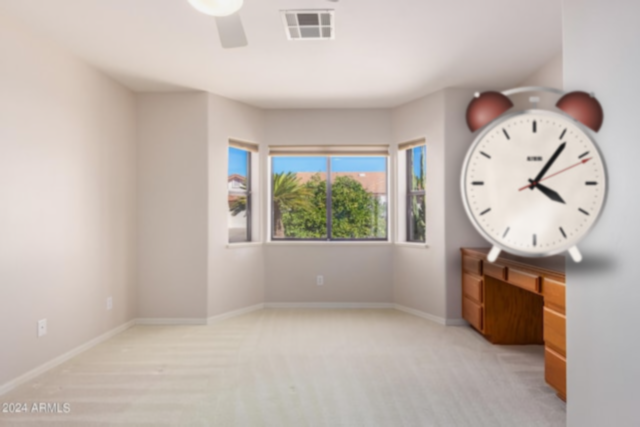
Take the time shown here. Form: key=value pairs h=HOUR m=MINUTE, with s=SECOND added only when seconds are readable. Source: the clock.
h=4 m=6 s=11
